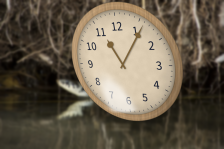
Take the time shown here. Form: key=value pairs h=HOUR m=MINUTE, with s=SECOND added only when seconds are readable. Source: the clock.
h=11 m=6
